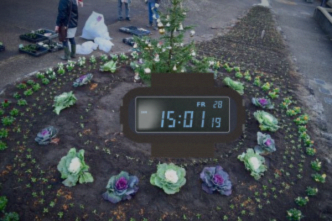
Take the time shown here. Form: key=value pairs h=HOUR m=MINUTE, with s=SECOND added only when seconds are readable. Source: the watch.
h=15 m=1 s=19
